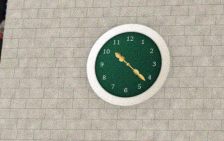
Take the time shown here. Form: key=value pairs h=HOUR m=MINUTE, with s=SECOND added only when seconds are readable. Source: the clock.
h=10 m=22
